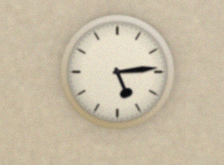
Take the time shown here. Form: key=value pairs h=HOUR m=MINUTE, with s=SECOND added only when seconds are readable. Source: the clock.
h=5 m=14
